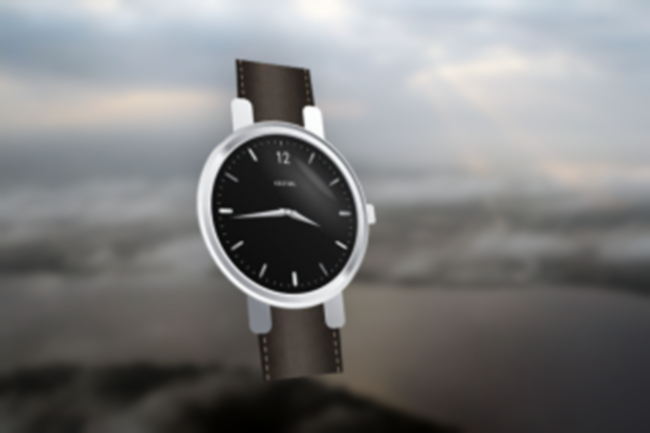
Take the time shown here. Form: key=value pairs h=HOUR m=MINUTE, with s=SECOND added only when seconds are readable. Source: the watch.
h=3 m=44
